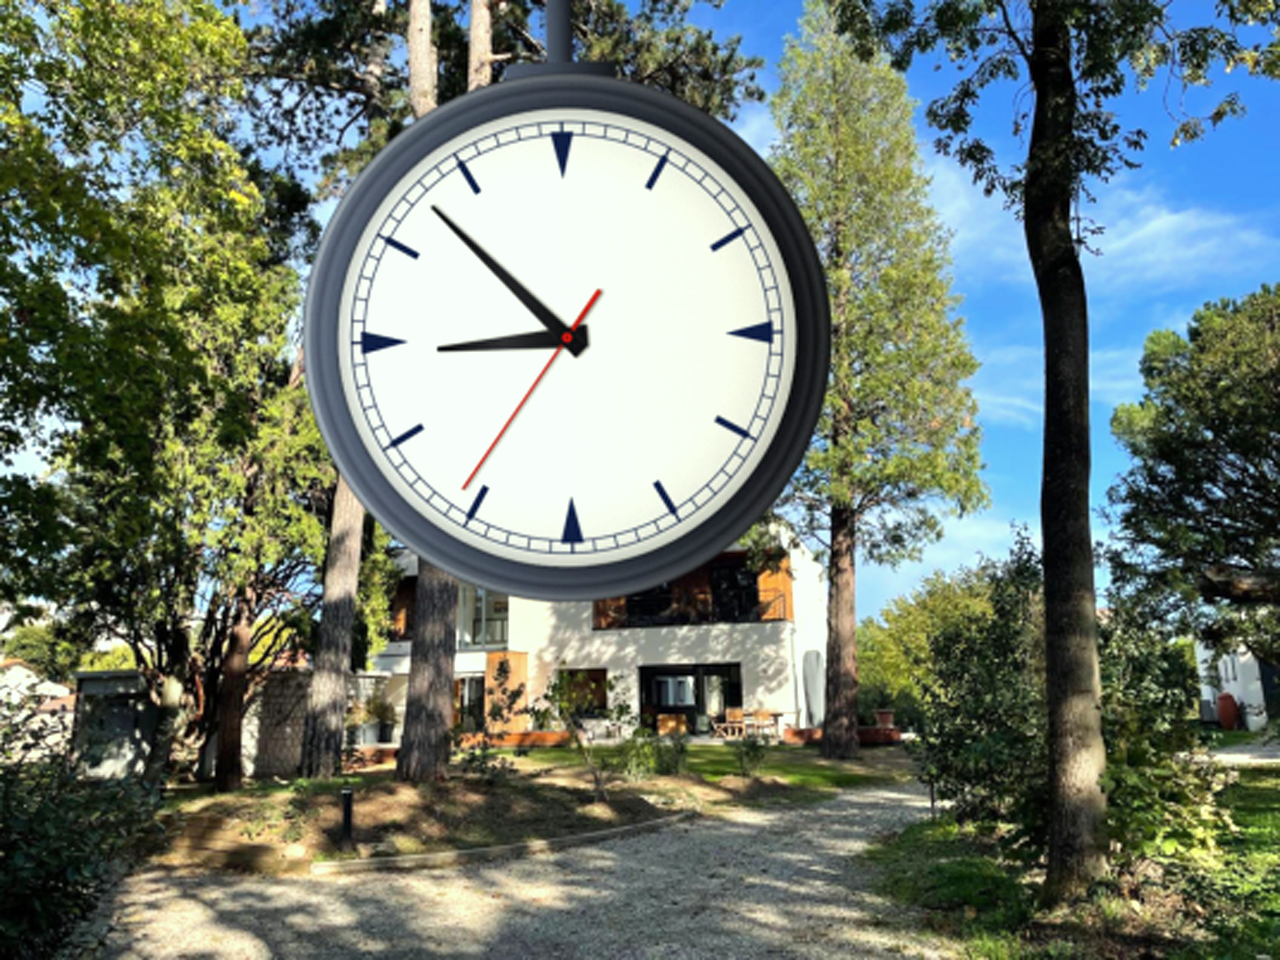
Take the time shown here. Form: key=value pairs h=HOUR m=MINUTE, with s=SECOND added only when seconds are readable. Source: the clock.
h=8 m=52 s=36
